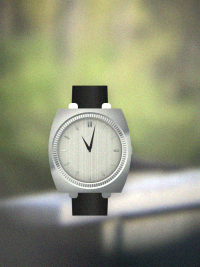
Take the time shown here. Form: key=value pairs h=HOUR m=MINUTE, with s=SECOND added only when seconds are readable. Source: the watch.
h=11 m=2
